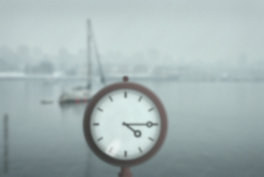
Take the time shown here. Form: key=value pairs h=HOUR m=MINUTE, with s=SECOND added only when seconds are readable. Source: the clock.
h=4 m=15
